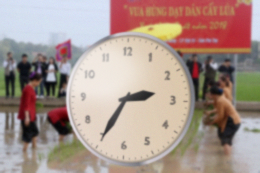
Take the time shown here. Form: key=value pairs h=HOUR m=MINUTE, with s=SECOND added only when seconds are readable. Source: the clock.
h=2 m=35
